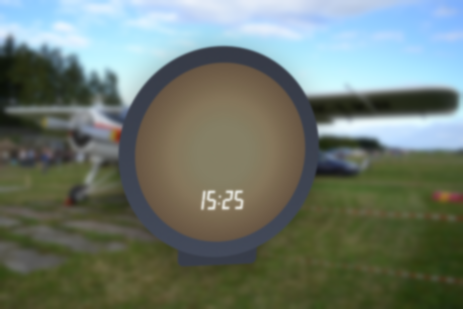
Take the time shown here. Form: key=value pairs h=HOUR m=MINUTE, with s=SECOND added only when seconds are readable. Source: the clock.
h=15 m=25
